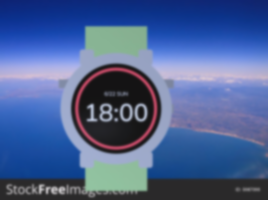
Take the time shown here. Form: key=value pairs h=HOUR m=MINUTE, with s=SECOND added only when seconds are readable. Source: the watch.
h=18 m=0
